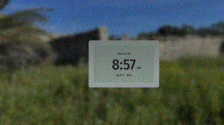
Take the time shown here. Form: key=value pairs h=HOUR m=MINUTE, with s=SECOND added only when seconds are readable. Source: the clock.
h=8 m=57
